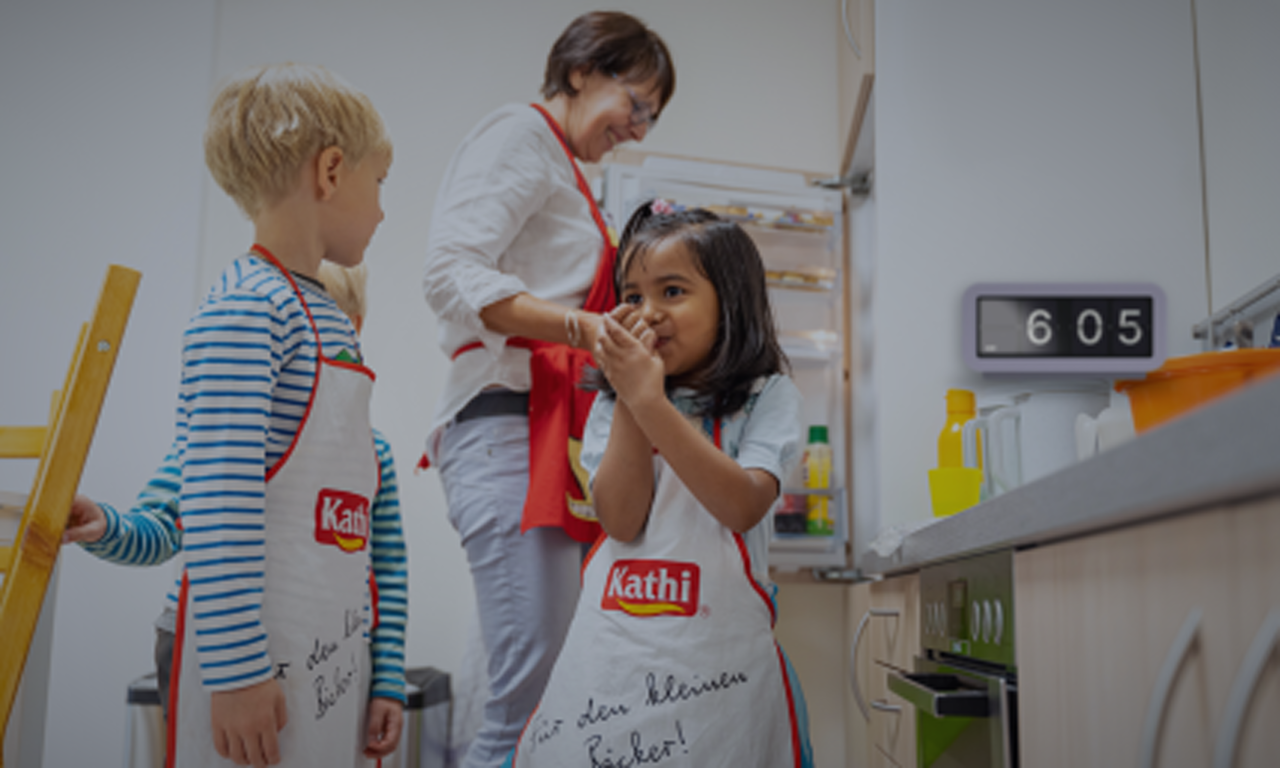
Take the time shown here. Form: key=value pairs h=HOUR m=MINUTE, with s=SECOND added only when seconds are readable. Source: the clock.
h=6 m=5
